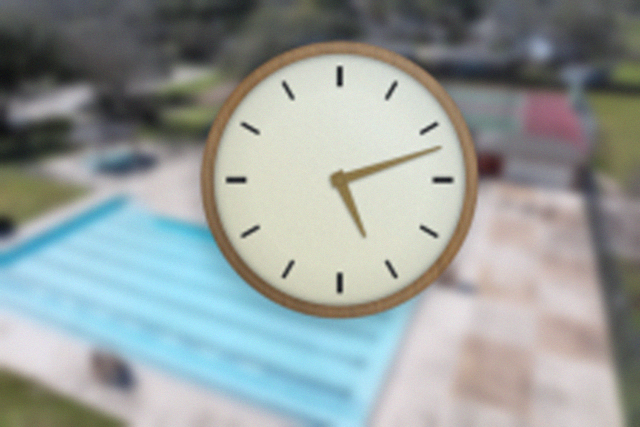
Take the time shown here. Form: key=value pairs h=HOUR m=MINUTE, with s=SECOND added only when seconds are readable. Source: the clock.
h=5 m=12
